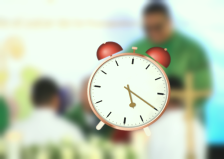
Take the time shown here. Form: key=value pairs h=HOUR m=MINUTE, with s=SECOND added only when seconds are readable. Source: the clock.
h=5 m=20
